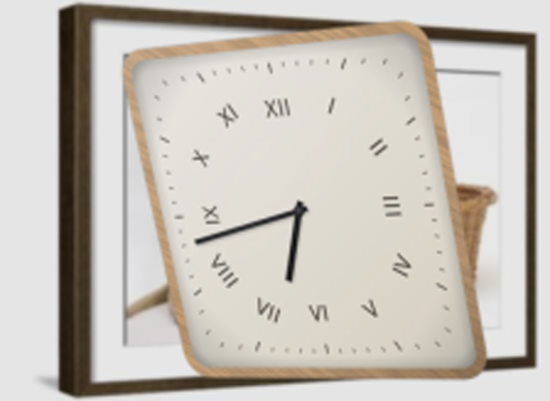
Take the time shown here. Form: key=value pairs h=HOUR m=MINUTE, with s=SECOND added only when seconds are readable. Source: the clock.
h=6 m=43
